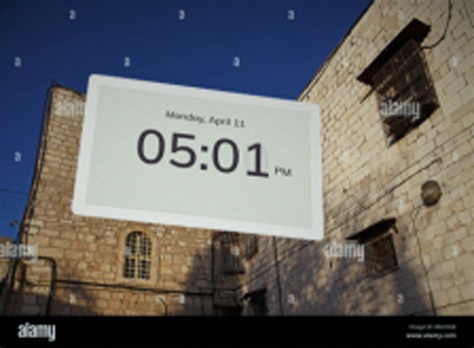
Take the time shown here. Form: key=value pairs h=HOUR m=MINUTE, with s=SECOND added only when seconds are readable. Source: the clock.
h=5 m=1
